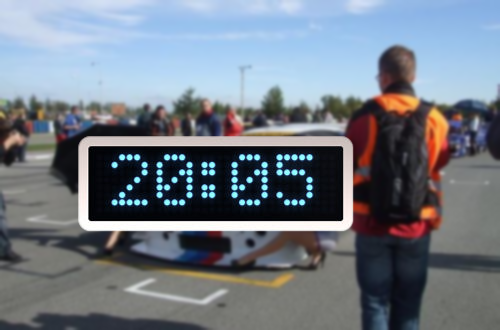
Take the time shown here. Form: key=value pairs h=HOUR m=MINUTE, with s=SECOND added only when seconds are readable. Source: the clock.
h=20 m=5
